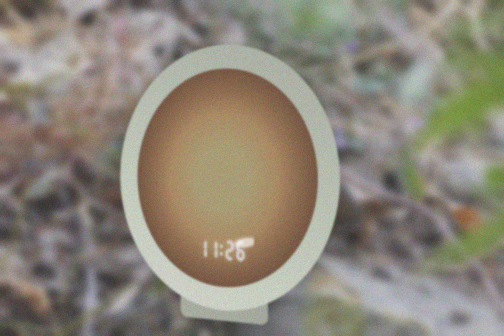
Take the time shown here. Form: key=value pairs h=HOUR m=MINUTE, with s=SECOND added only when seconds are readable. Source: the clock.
h=11 m=26
